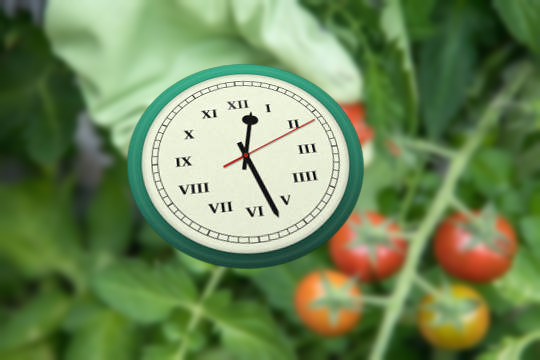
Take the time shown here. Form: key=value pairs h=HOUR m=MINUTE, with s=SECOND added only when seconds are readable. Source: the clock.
h=12 m=27 s=11
